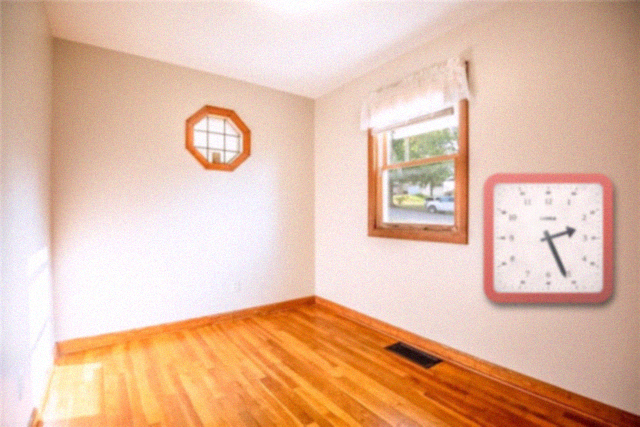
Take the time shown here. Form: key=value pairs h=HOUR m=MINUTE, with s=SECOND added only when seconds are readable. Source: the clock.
h=2 m=26
